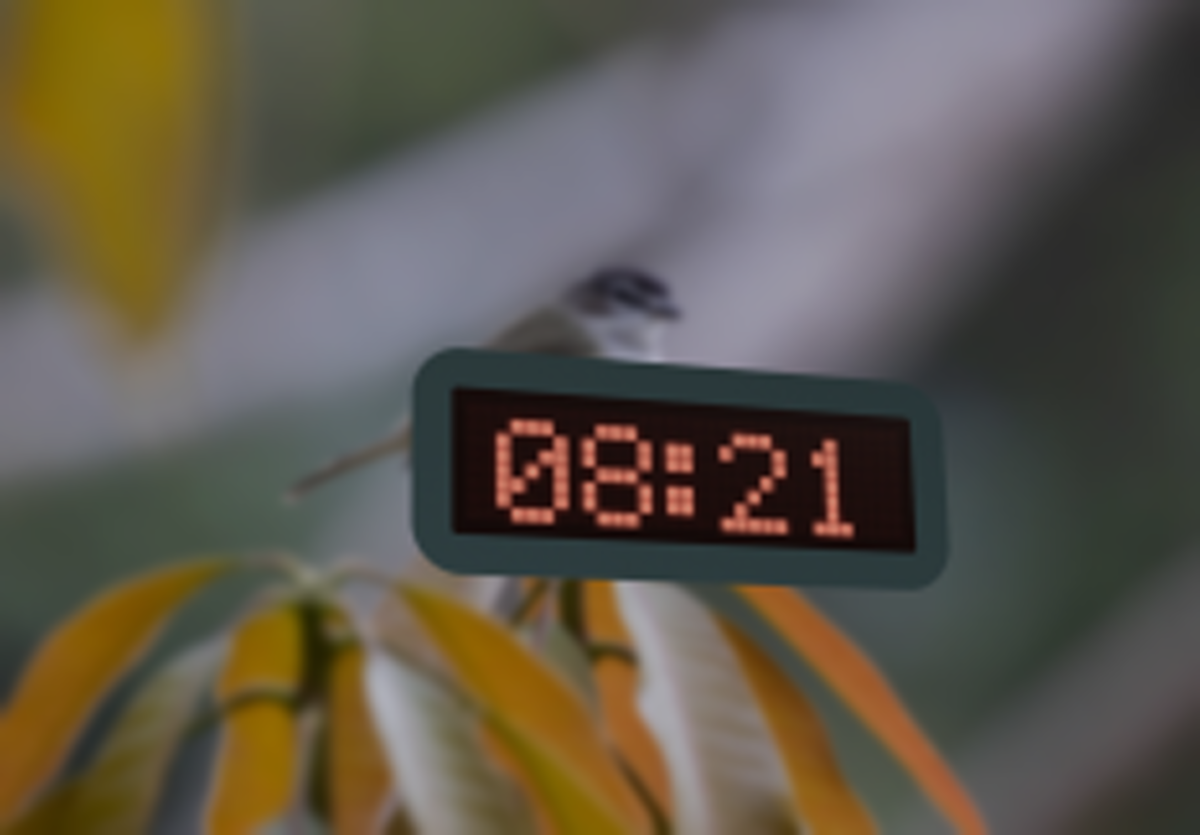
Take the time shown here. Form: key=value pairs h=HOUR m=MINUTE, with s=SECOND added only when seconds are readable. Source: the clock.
h=8 m=21
